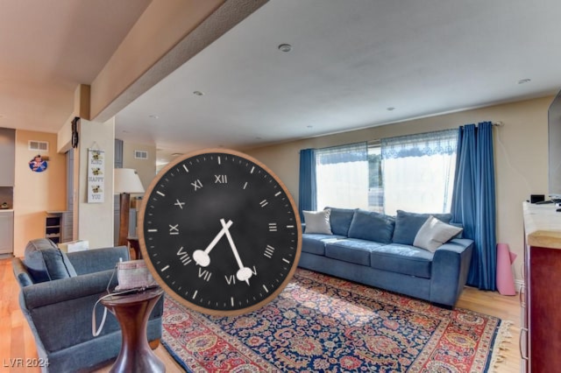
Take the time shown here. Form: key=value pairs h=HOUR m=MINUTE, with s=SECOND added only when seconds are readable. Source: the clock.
h=7 m=27
